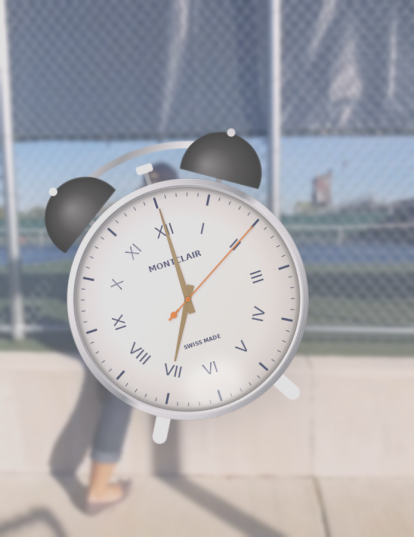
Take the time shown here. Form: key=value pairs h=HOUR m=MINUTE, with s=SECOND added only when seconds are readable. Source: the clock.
h=7 m=0 s=10
